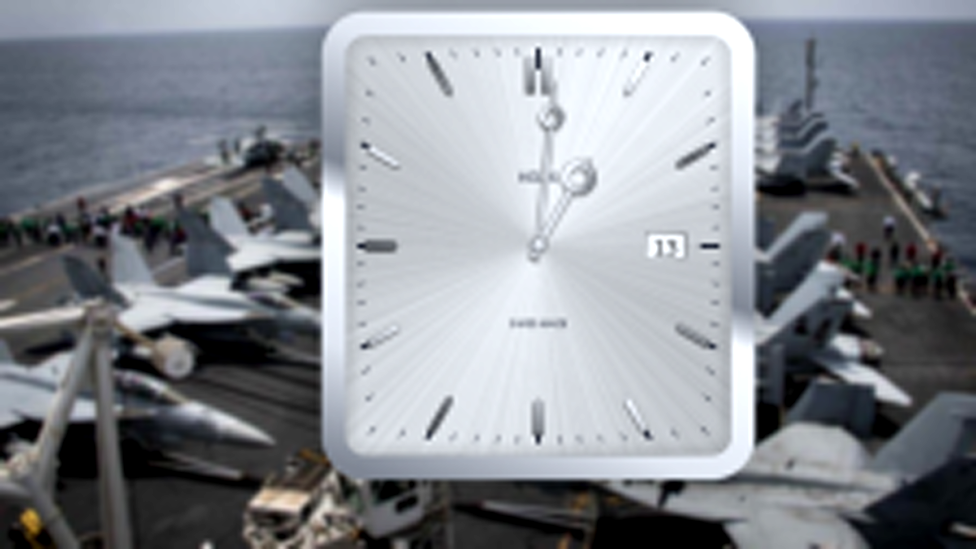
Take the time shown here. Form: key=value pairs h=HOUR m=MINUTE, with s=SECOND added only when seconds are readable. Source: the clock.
h=1 m=1
